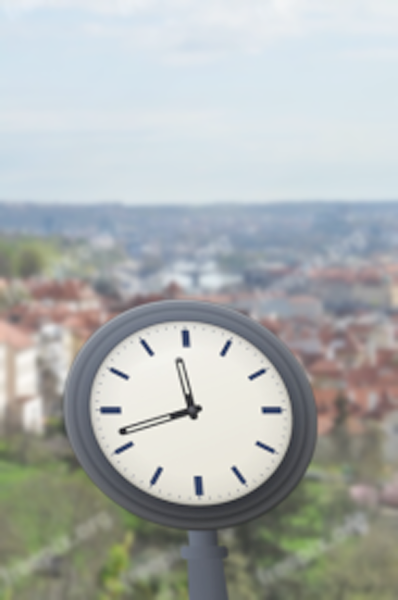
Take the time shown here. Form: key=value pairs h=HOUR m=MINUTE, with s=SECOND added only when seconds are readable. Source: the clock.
h=11 m=42
